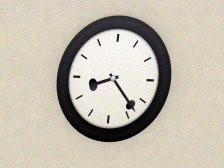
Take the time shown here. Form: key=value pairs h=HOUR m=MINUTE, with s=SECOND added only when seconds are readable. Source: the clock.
h=8 m=23
